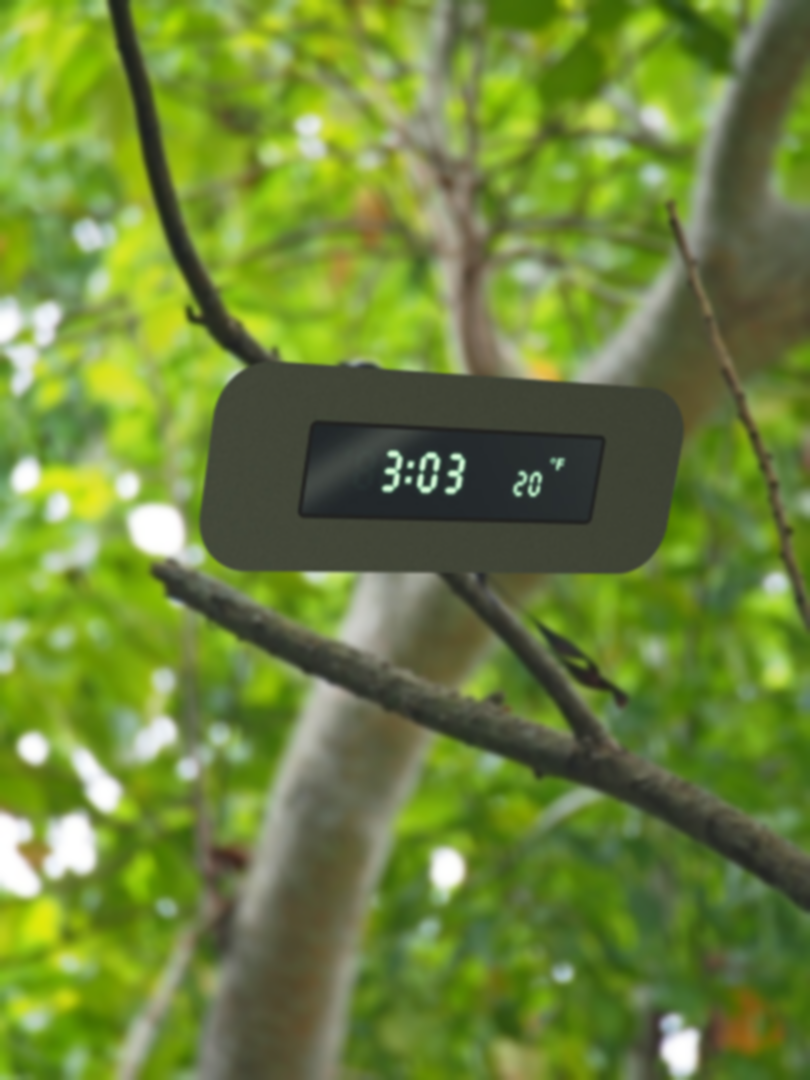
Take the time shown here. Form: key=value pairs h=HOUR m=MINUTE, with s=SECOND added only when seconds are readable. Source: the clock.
h=3 m=3
